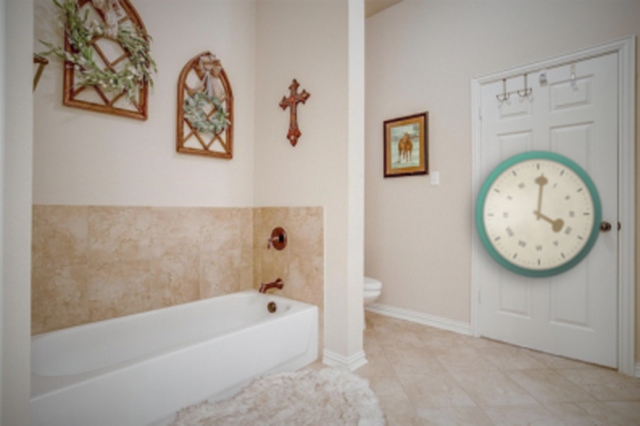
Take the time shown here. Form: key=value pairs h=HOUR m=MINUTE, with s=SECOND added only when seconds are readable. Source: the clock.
h=4 m=1
